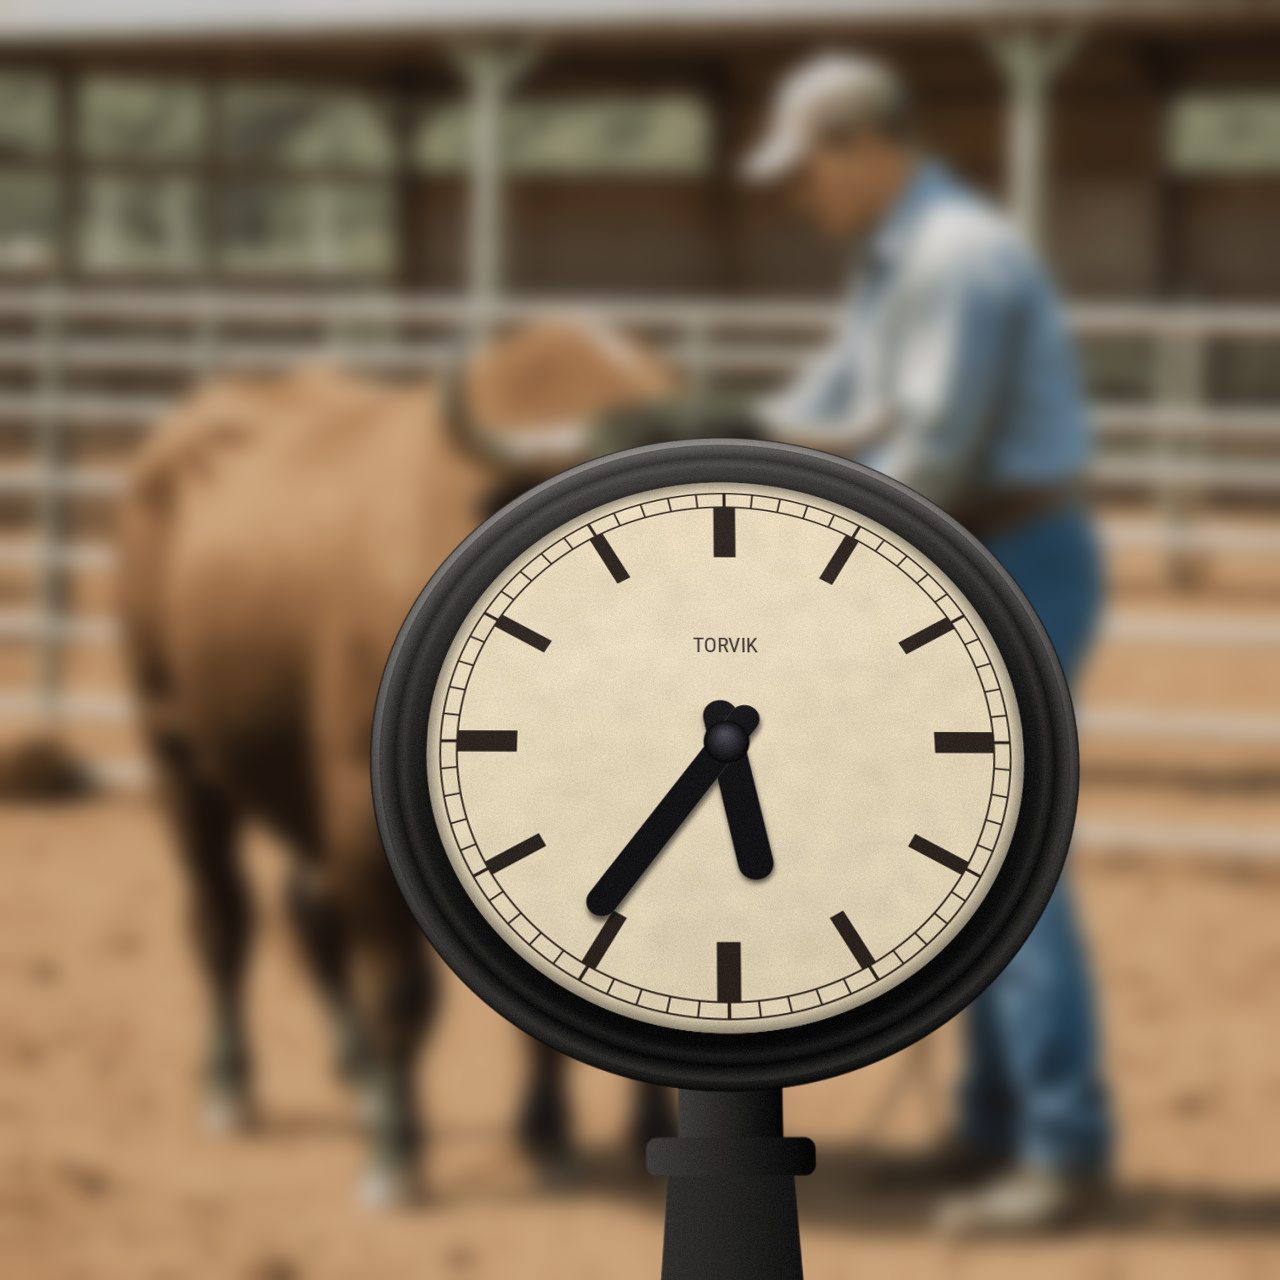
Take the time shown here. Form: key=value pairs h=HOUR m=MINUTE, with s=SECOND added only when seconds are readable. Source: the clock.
h=5 m=36
